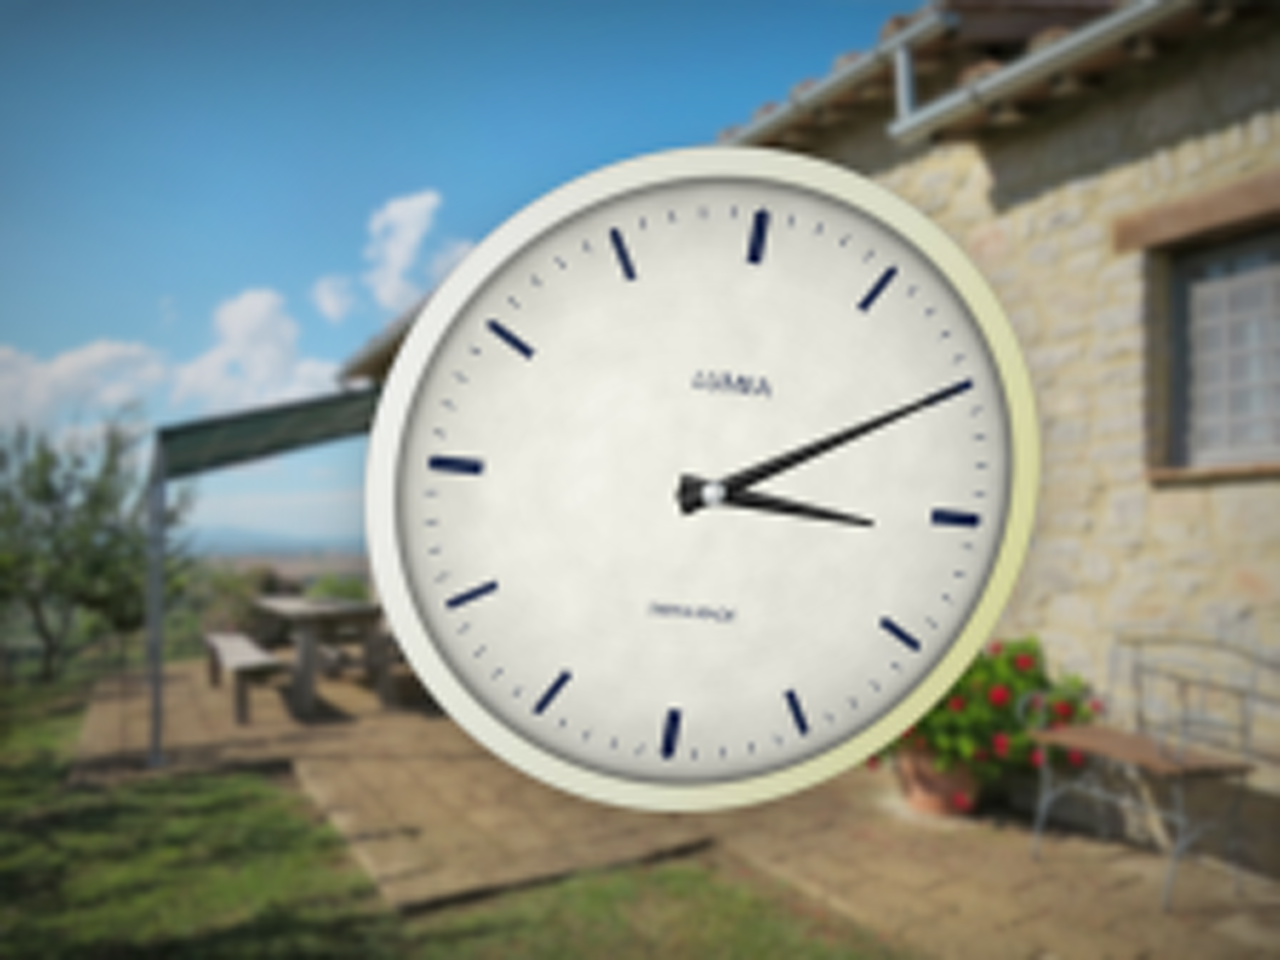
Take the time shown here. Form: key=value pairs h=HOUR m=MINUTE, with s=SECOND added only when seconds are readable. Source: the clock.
h=3 m=10
